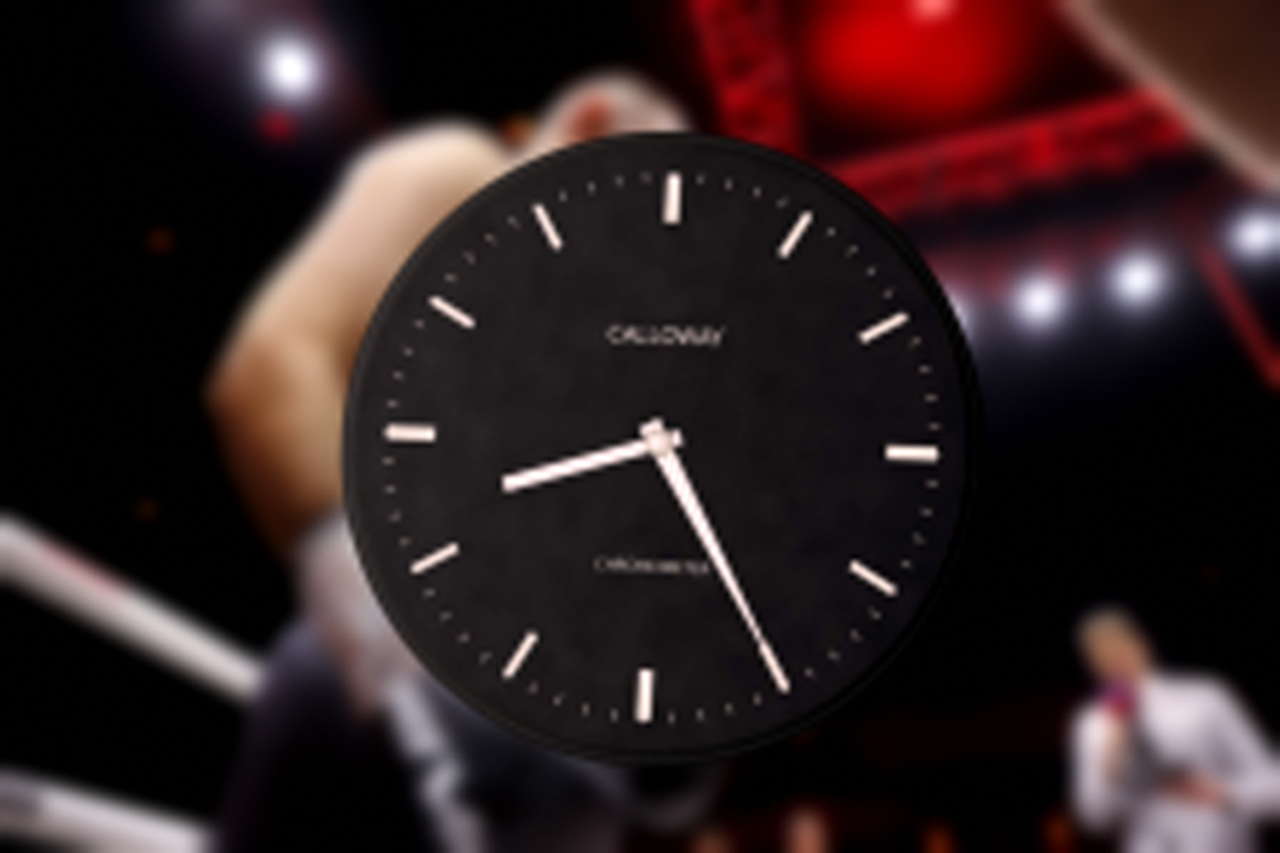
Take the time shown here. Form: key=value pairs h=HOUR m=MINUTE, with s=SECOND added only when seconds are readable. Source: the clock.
h=8 m=25
